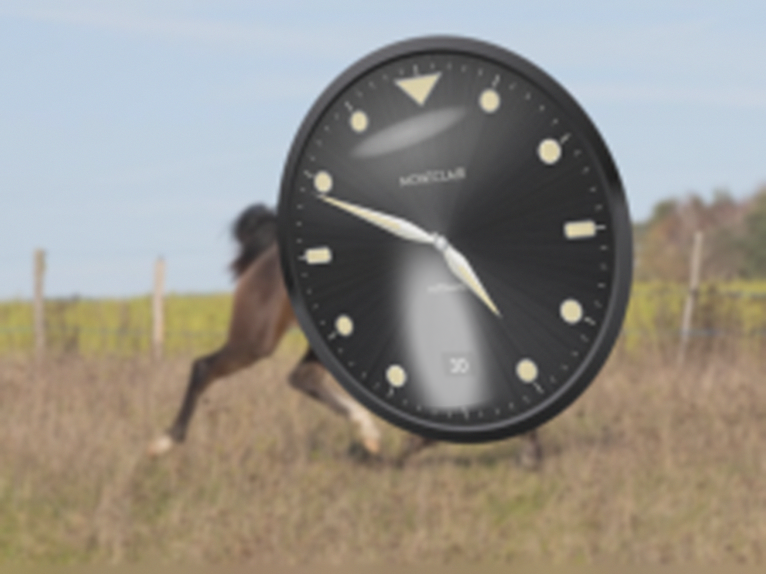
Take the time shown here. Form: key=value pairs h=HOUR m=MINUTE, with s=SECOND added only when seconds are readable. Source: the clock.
h=4 m=49
